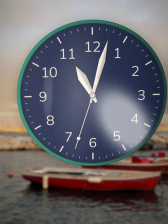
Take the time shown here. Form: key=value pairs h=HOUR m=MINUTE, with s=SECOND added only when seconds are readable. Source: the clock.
h=11 m=2 s=33
